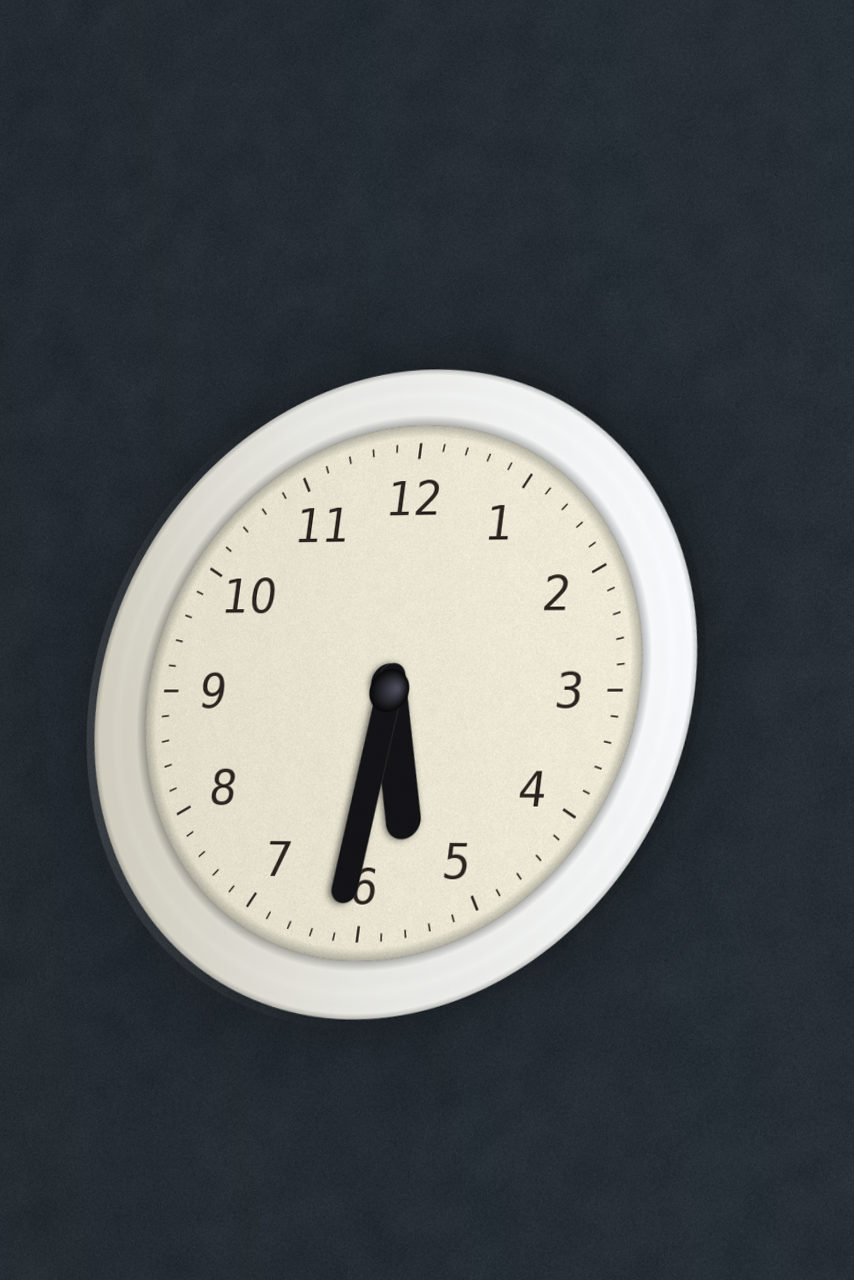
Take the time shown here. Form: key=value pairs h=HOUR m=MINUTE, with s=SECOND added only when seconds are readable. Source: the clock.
h=5 m=31
